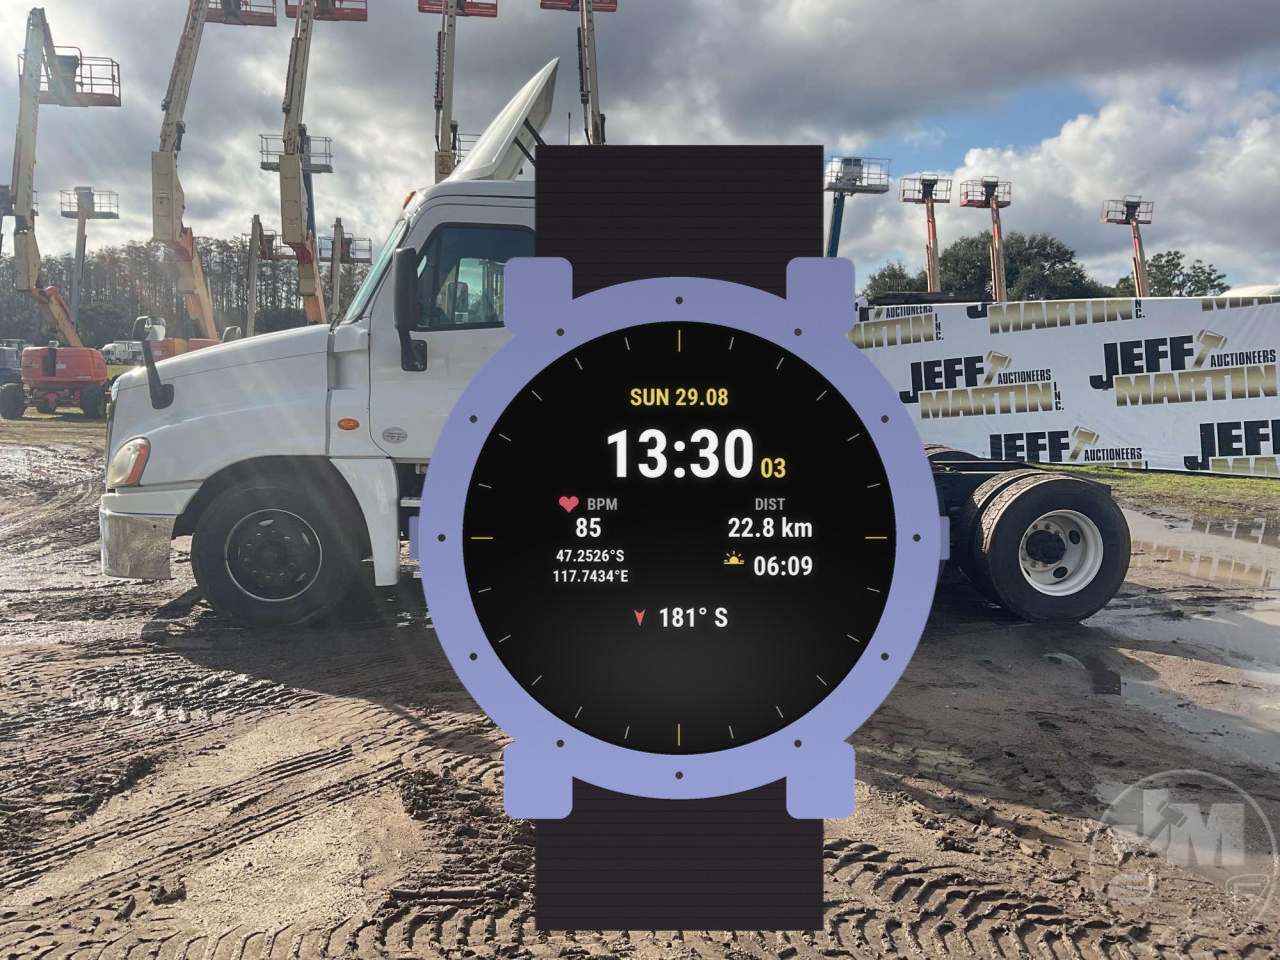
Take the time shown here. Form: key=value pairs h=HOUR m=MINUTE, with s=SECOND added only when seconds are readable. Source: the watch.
h=13 m=30 s=3
